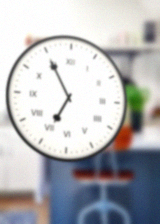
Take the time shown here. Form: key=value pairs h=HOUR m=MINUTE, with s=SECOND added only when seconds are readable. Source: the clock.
h=6 m=55
